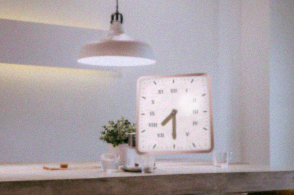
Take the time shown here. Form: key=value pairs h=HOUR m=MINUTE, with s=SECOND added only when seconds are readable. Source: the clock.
h=7 m=30
